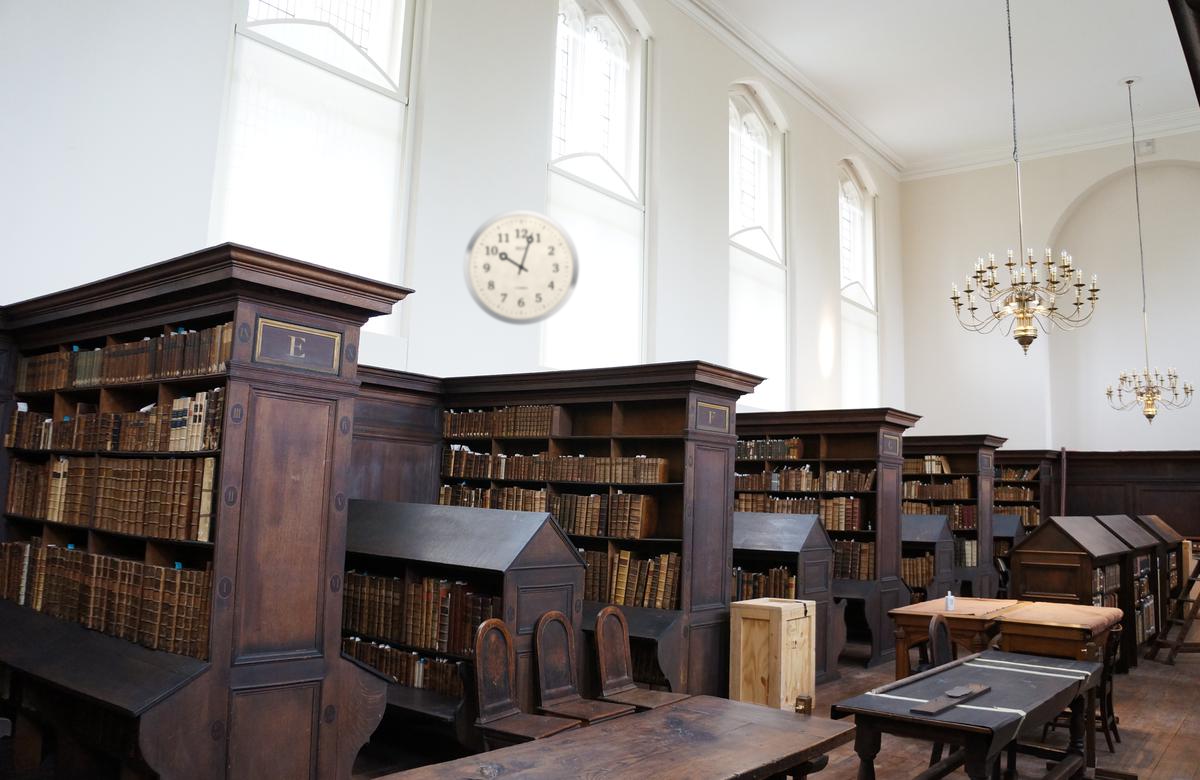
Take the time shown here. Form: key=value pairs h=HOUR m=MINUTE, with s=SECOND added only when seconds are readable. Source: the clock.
h=10 m=3
